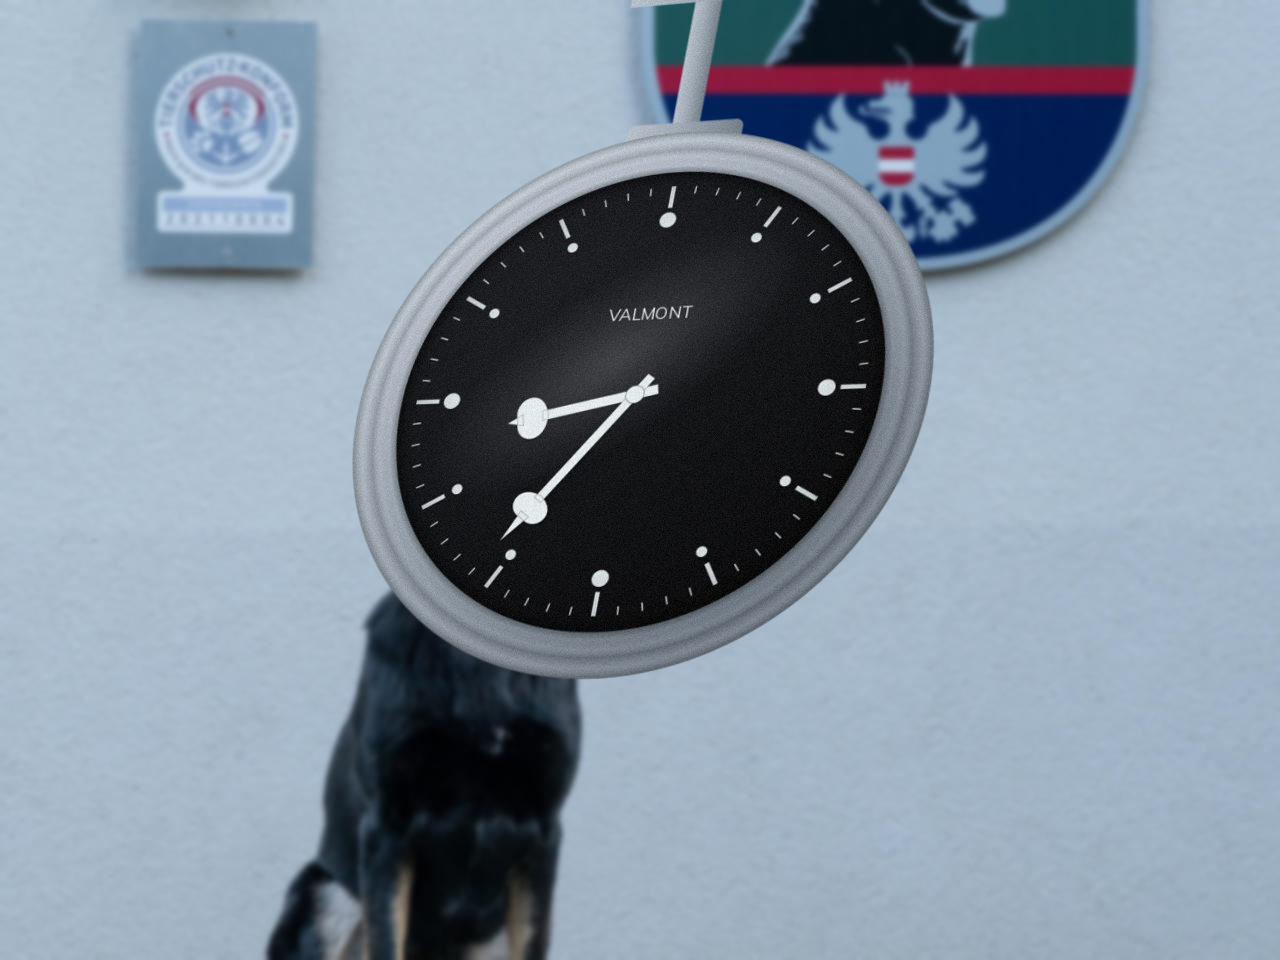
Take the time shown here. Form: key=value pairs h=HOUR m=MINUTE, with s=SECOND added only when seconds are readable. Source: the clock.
h=8 m=36
